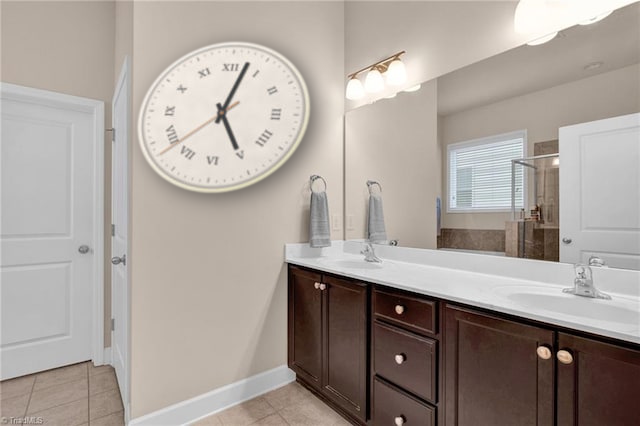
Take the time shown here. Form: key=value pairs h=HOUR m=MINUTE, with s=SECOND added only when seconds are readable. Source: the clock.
h=5 m=2 s=38
